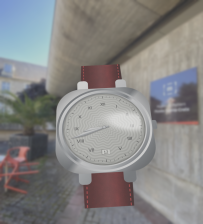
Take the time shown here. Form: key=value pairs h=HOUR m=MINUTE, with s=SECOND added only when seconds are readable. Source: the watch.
h=8 m=42
